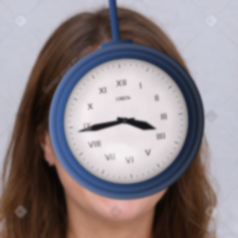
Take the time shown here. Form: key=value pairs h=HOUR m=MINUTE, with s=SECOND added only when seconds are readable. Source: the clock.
h=3 m=44
